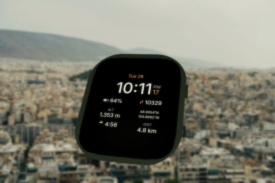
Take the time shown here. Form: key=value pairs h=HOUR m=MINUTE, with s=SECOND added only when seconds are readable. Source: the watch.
h=10 m=11
